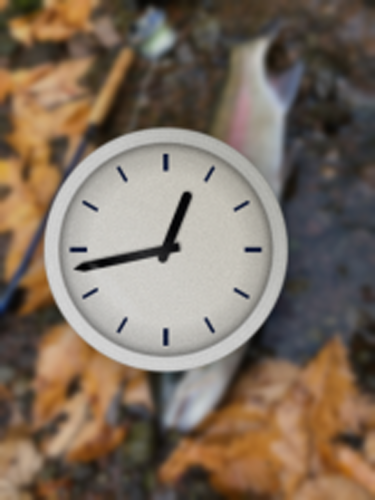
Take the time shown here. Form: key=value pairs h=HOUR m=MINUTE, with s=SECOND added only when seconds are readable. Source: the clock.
h=12 m=43
